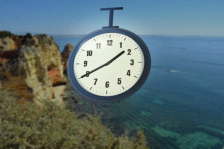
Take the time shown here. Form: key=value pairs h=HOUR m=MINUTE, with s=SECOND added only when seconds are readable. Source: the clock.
h=1 m=40
